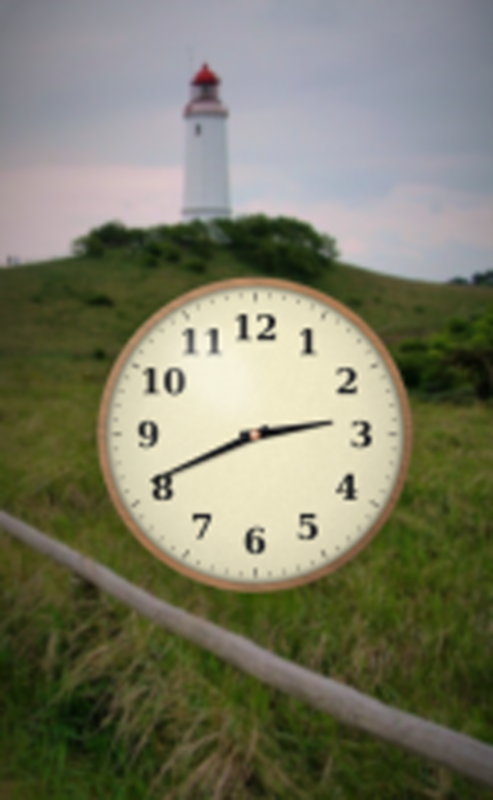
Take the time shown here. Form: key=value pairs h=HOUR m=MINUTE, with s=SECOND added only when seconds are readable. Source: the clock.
h=2 m=41
